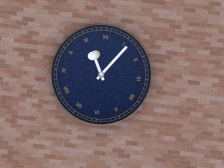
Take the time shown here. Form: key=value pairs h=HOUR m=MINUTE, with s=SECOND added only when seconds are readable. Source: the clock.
h=11 m=6
